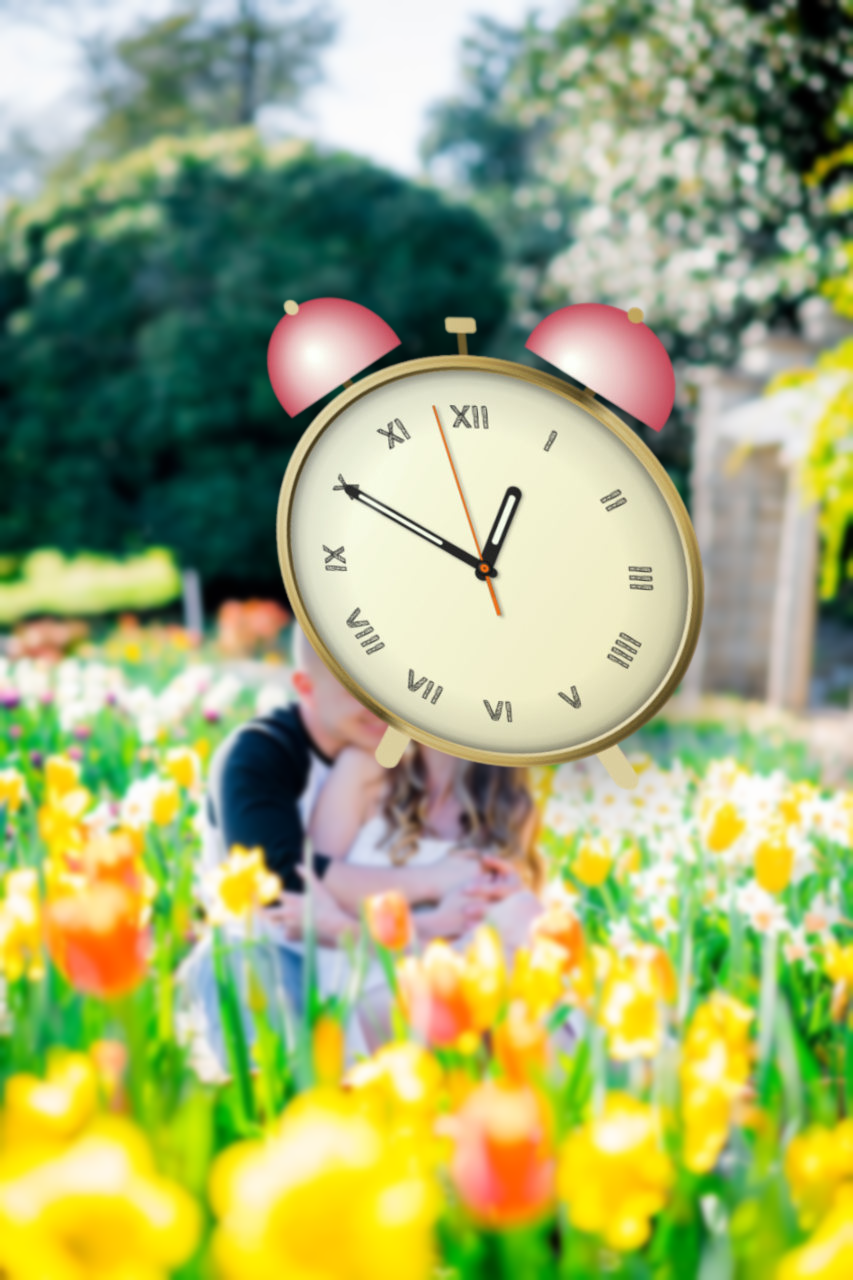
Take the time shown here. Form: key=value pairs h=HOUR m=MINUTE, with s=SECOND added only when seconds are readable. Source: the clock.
h=12 m=49 s=58
